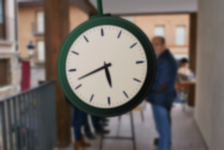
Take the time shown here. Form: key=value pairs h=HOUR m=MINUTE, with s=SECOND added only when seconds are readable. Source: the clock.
h=5 m=42
